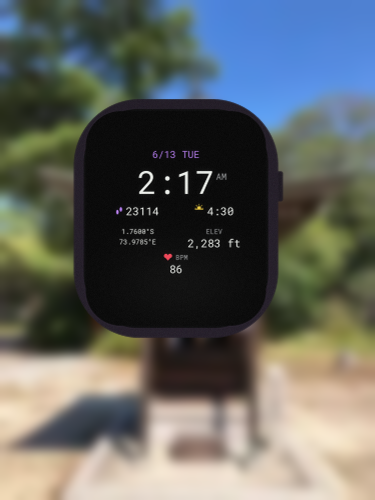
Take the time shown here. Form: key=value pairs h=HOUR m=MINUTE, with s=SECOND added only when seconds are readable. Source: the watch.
h=2 m=17
